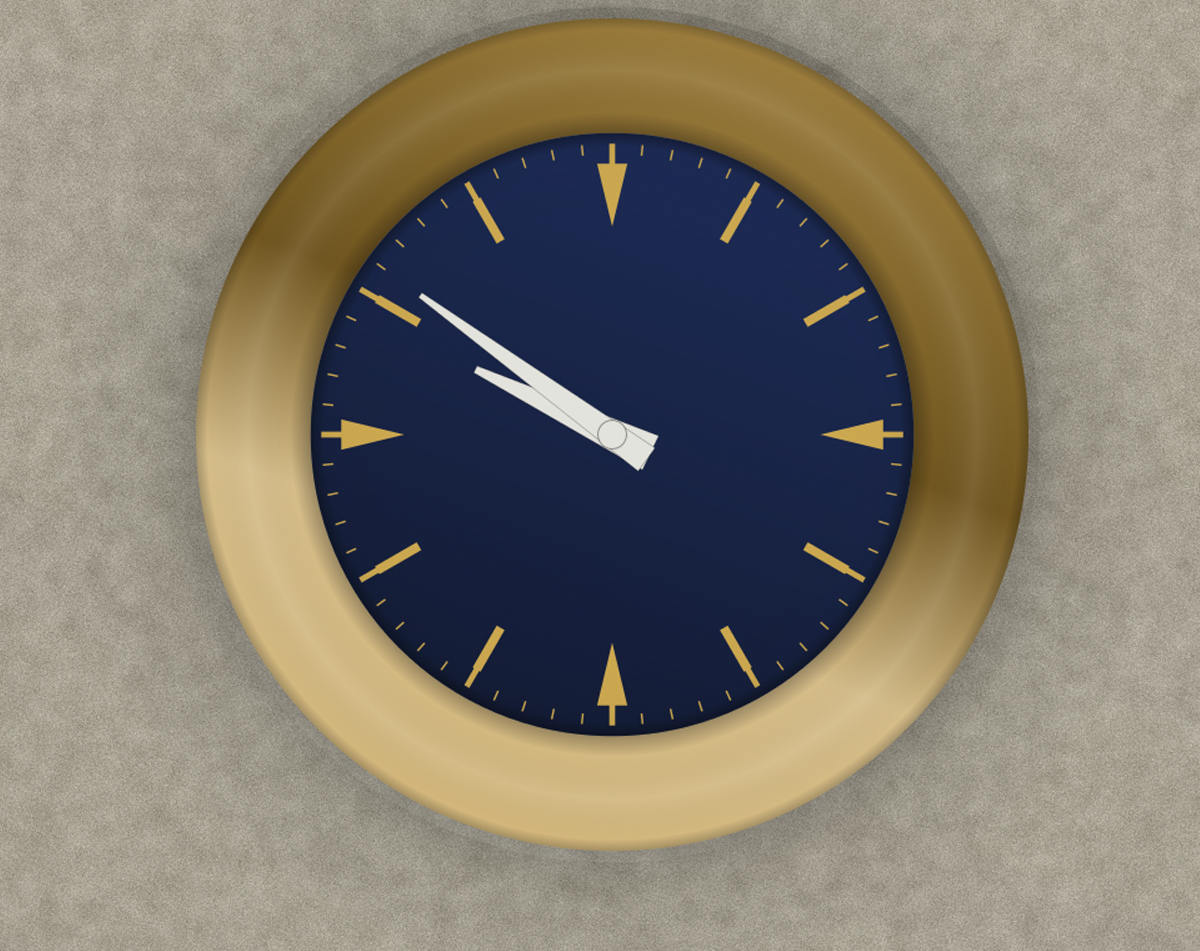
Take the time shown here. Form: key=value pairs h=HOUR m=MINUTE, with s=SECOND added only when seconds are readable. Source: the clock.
h=9 m=51
